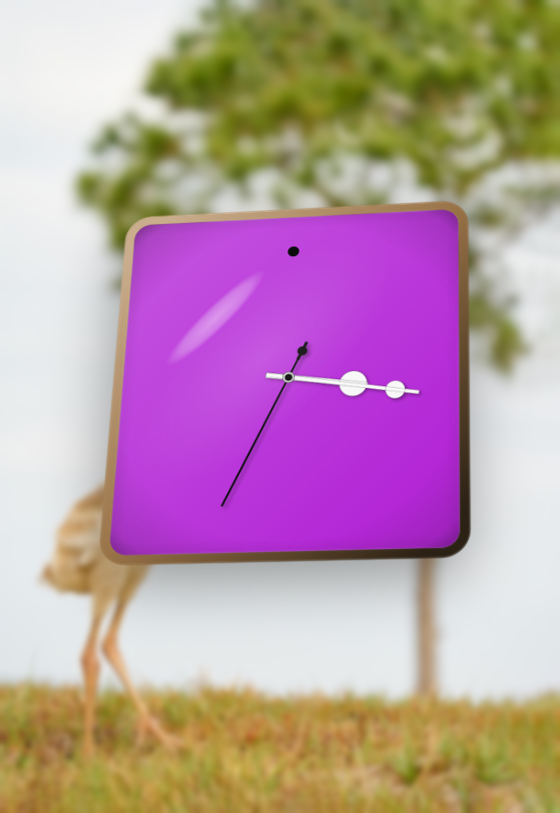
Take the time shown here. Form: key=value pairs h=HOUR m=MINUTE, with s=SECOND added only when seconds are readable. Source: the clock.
h=3 m=16 s=34
